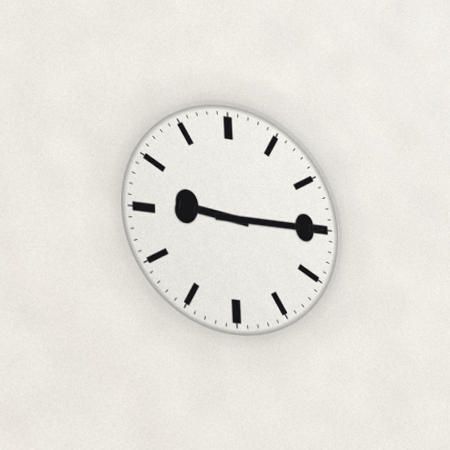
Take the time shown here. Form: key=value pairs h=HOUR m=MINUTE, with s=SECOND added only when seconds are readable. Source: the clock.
h=9 m=15
